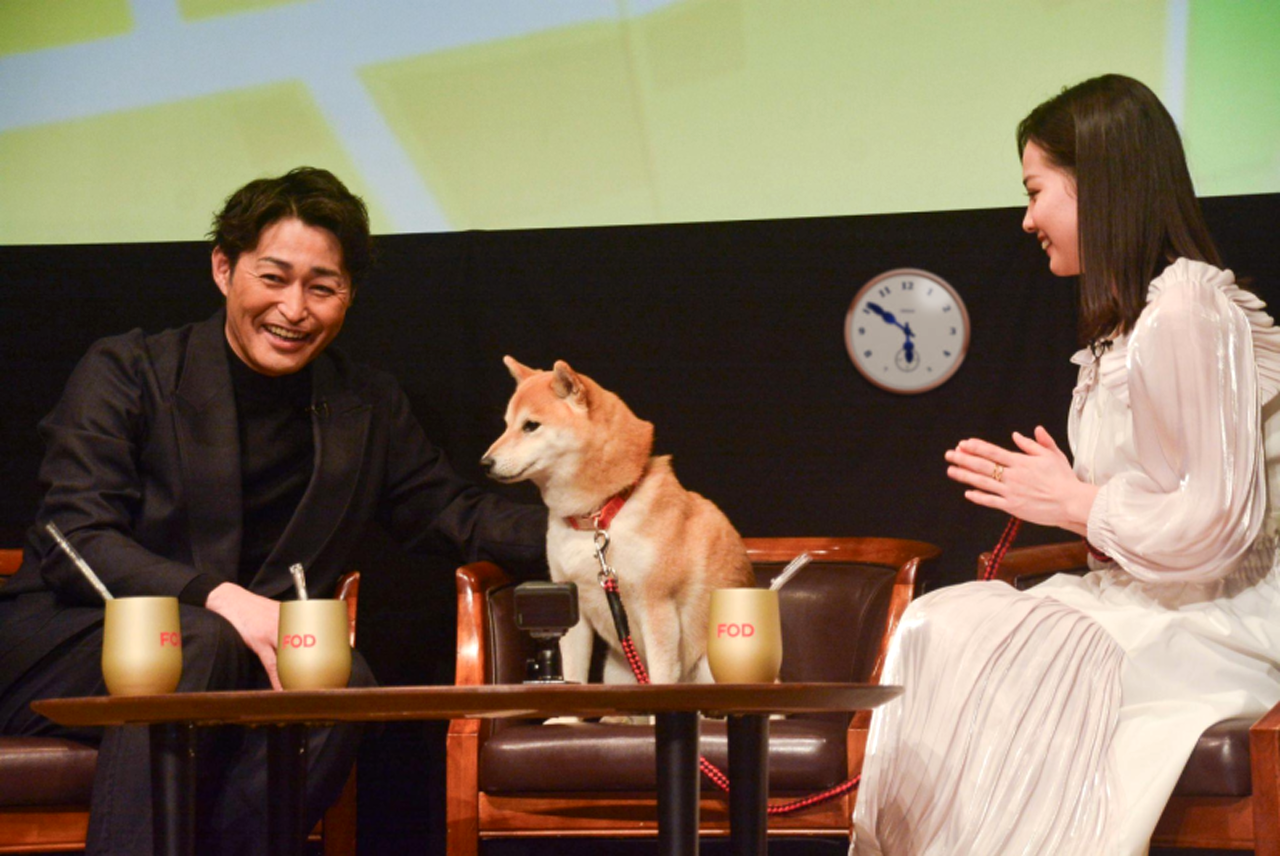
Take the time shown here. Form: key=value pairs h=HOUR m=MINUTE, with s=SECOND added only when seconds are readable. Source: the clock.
h=5 m=51
